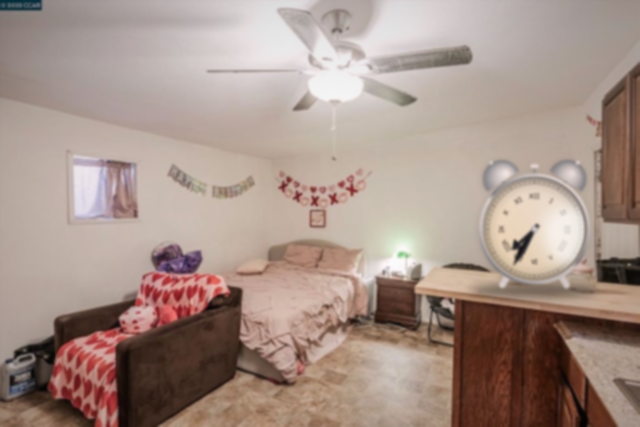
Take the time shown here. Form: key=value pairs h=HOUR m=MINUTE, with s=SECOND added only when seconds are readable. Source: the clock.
h=7 m=35
